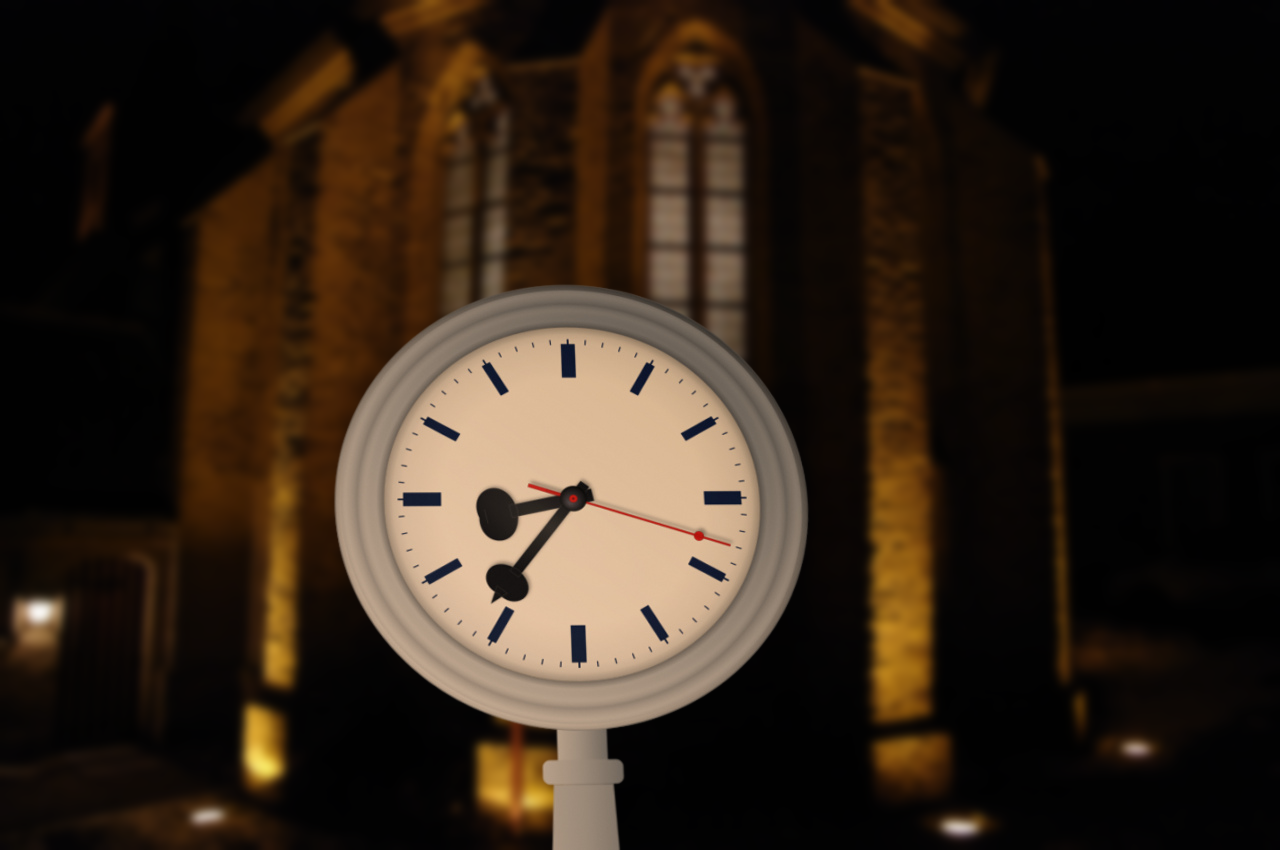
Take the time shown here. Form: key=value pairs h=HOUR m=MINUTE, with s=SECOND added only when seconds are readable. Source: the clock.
h=8 m=36 s=18
